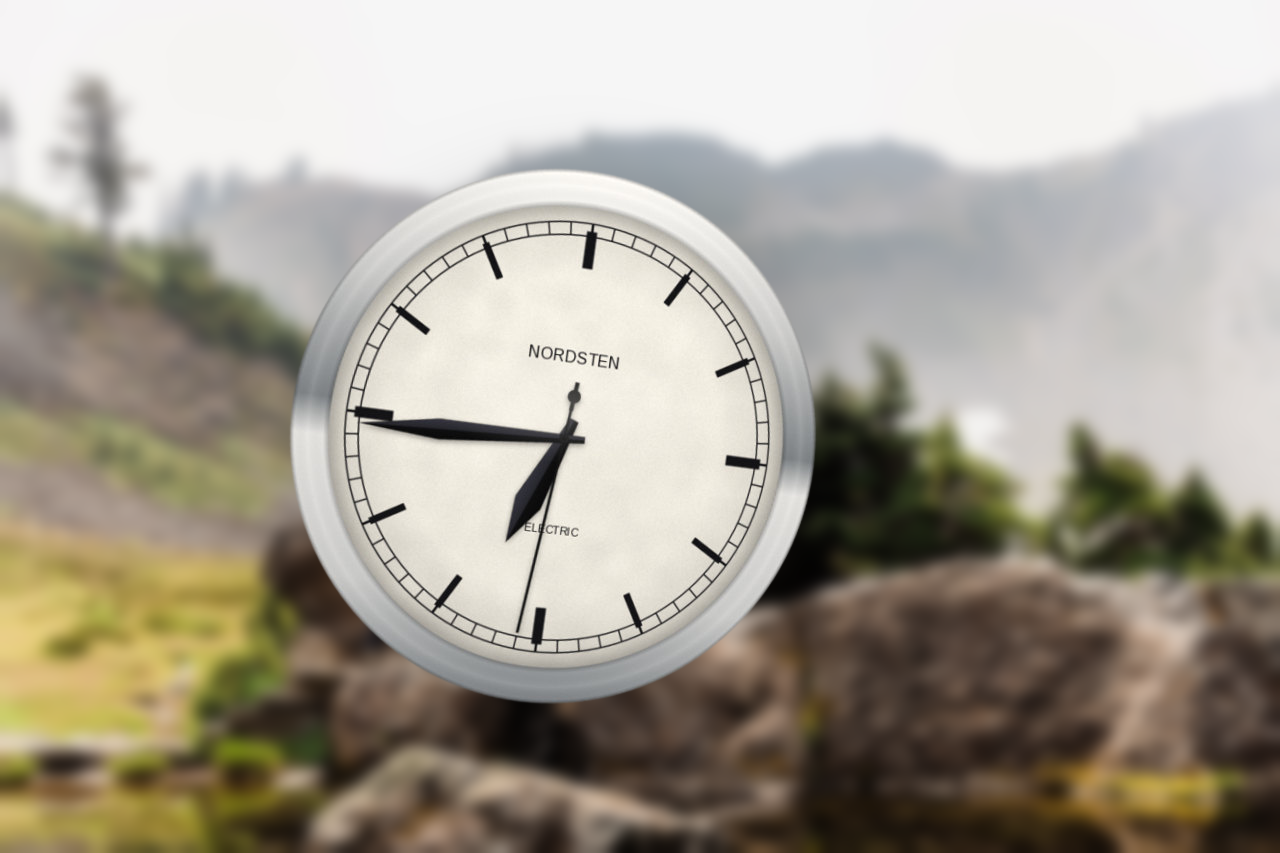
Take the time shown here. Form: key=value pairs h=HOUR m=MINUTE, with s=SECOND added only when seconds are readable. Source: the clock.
h=6 m=44 s=31
